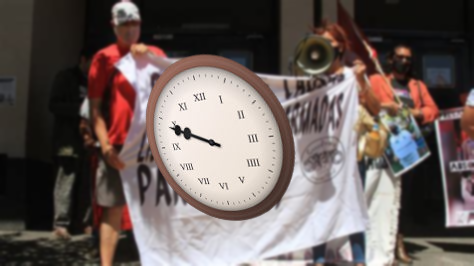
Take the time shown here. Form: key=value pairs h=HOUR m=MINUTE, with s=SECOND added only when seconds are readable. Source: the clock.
h=9 m=49
